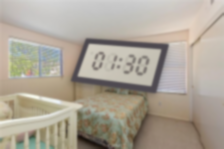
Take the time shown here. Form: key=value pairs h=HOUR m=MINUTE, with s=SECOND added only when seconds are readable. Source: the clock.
h=1 m=30
